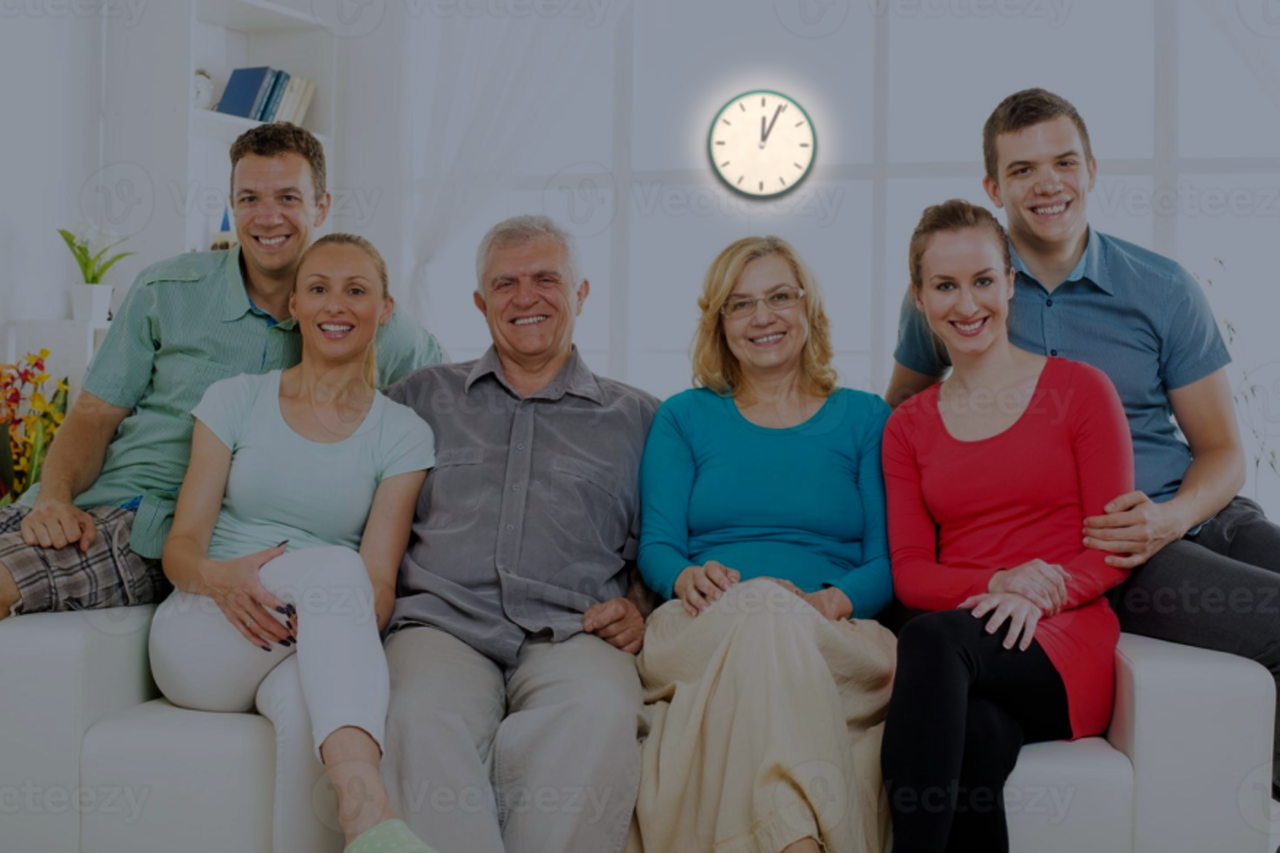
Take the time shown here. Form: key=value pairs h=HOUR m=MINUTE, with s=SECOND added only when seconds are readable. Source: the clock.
h=12 m=4
